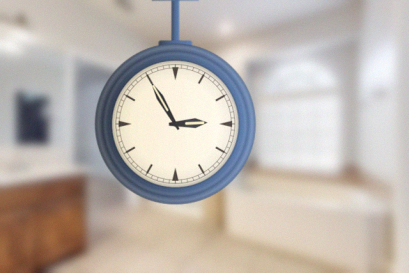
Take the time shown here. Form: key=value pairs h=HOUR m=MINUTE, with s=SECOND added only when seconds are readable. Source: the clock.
h=2 m=55
